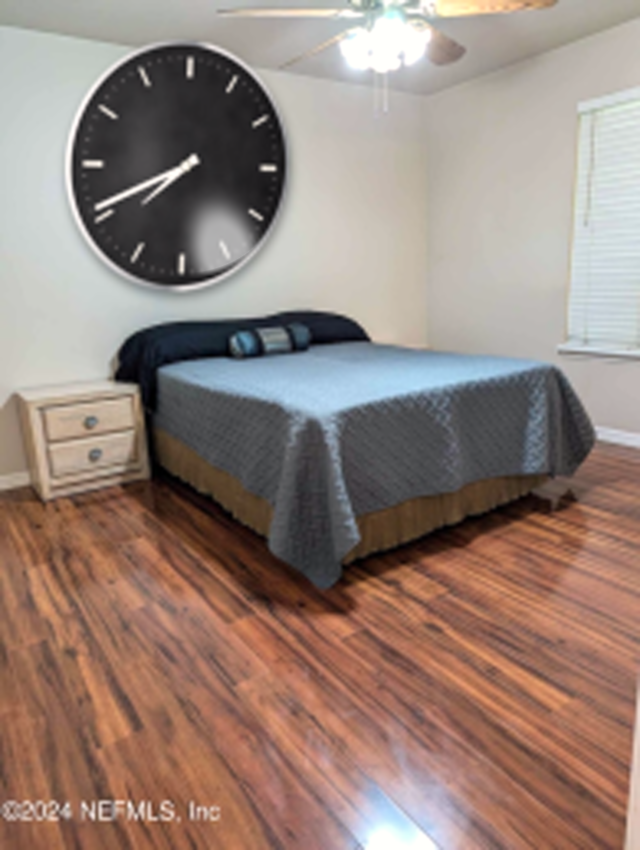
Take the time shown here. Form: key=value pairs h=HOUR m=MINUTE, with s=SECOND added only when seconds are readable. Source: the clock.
h=7 m=41
